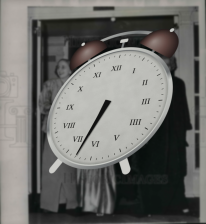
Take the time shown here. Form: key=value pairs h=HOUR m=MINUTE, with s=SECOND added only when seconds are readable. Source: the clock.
h=6 m=33
